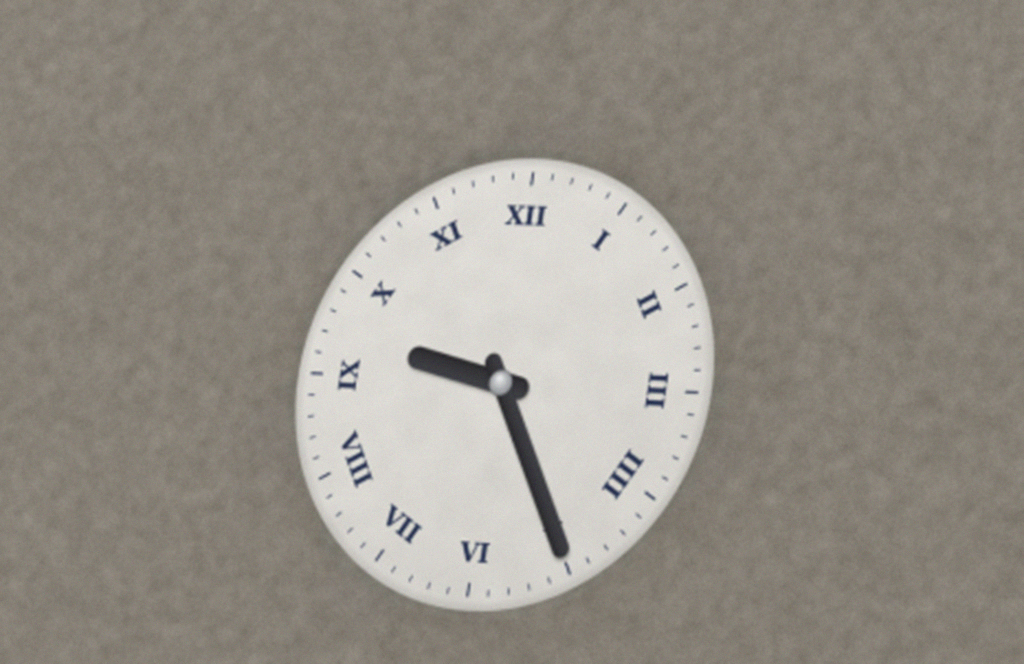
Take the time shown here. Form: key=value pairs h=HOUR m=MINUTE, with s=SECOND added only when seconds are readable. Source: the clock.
h=9 m=25
